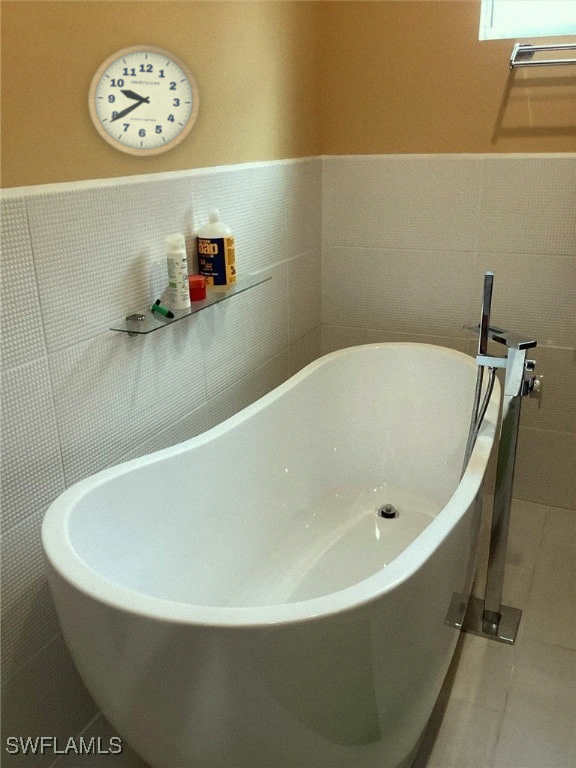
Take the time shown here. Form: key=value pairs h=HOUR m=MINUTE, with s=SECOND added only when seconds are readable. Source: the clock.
h=9 m=39
